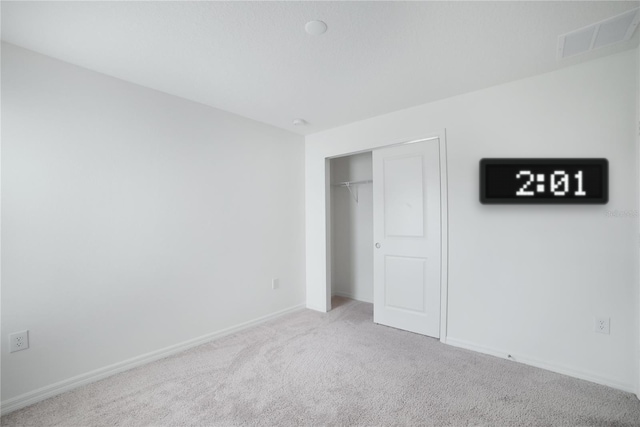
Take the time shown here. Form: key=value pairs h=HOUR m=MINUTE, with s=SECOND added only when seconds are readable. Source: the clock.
h=2 m=1
